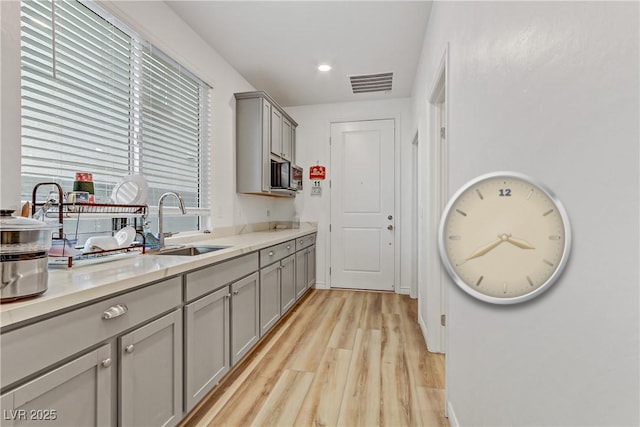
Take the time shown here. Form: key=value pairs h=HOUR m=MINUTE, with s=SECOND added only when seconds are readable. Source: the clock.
h=3 m=40
